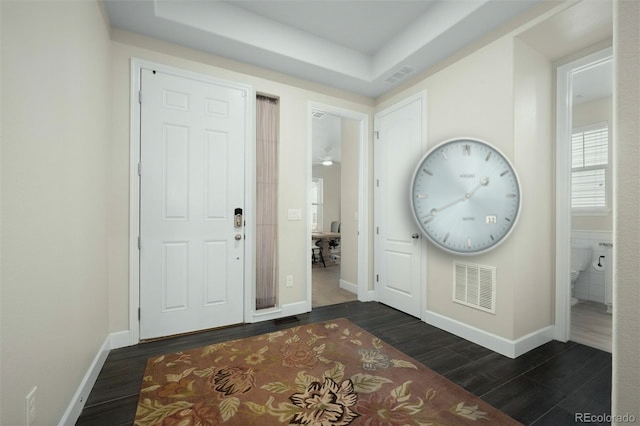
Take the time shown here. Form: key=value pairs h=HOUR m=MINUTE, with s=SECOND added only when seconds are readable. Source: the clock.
h=1 m=41
